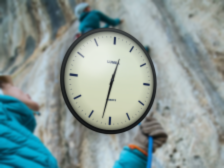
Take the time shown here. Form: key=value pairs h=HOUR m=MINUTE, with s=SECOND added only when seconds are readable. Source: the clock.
h=12 m=32
